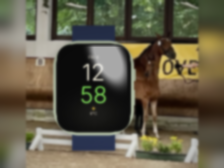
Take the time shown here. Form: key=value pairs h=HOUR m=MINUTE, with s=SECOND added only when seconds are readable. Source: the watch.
h=12 m=58
